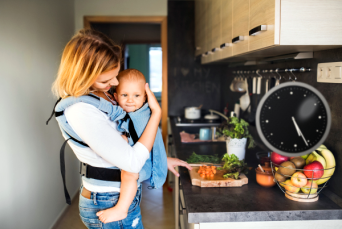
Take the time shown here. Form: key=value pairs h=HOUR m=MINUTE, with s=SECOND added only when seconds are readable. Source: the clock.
h=5 m=26
